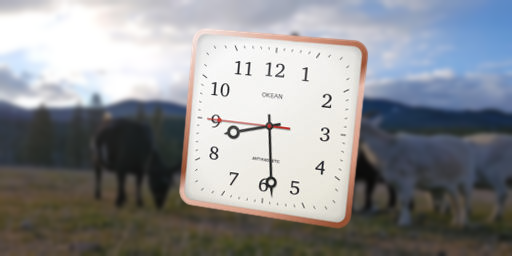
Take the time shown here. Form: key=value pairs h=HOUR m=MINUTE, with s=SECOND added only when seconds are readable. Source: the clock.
h=8 m=28 s=45
